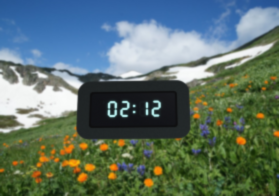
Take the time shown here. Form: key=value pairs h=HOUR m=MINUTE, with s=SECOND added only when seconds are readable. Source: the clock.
h=2 m=12
